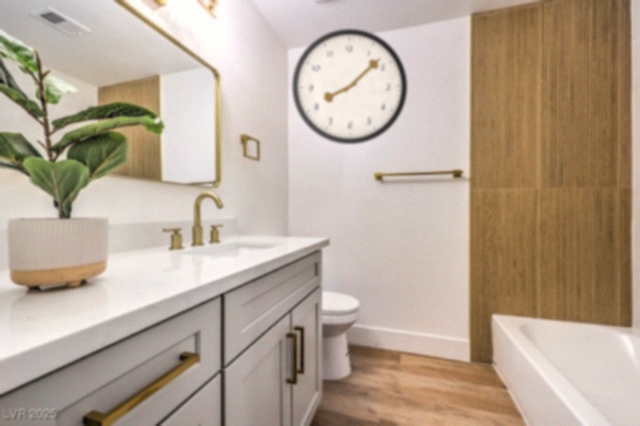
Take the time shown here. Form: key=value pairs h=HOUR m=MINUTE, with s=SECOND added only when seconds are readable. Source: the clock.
h=8 m=8
